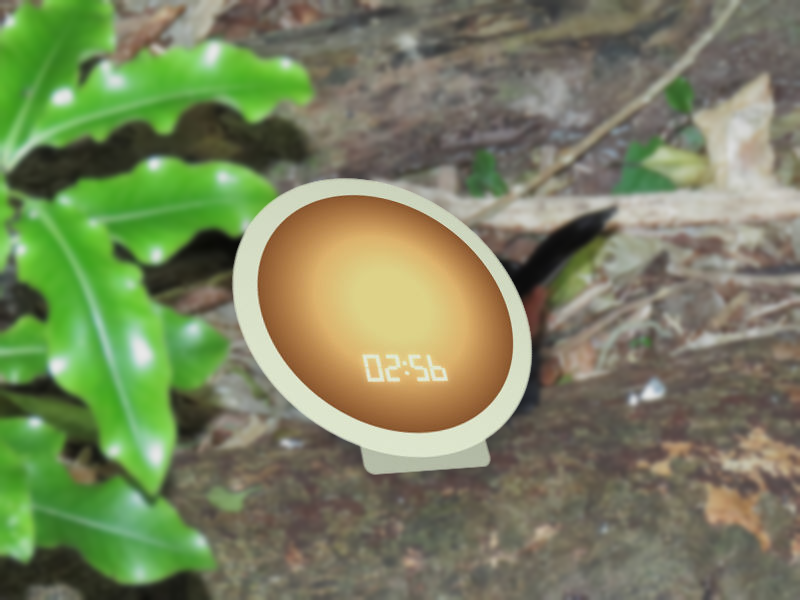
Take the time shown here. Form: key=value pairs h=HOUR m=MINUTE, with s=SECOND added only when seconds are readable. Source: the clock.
h=2 m=56
